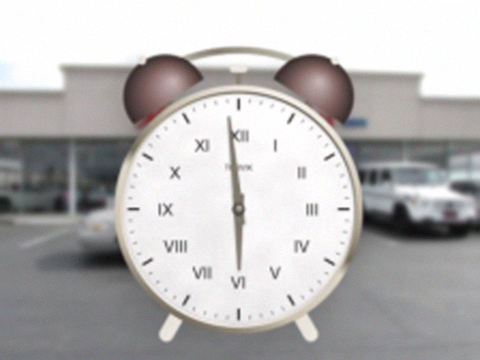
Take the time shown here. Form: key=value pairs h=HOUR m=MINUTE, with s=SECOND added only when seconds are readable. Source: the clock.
h=5 m=59
